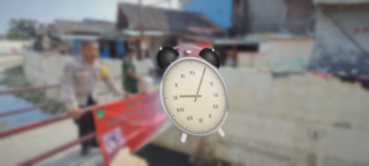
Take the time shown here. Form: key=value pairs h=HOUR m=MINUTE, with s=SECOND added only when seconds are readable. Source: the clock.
h=9 m=5
